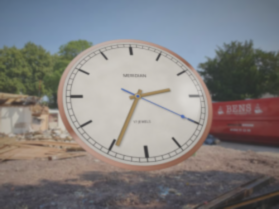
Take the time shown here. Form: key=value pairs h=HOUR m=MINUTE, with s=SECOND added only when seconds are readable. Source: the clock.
h=2 m=34 s=20
